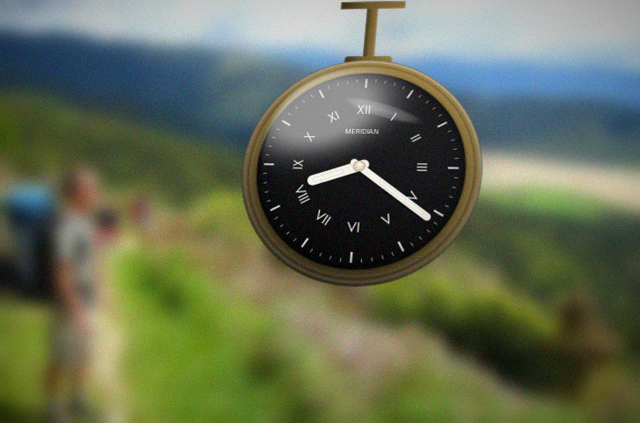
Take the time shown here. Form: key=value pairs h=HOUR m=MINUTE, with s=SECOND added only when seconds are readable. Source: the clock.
h=8 m=21
